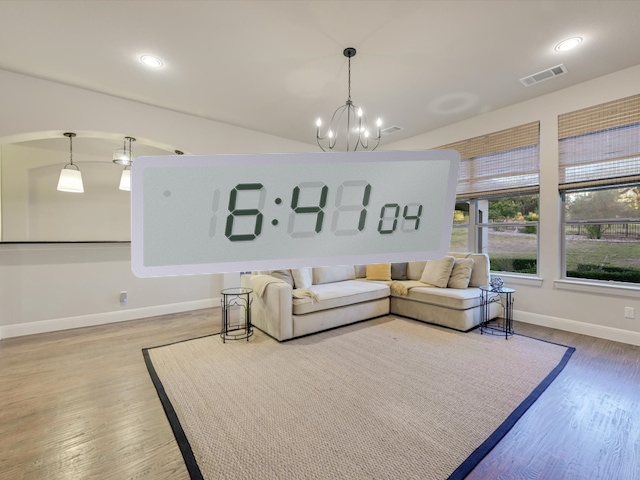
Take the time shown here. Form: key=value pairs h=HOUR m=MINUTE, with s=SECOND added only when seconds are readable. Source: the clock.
h=6 m=41 s=4
